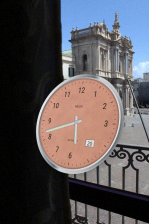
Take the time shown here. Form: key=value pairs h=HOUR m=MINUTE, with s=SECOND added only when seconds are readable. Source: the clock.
h=5 m=42
